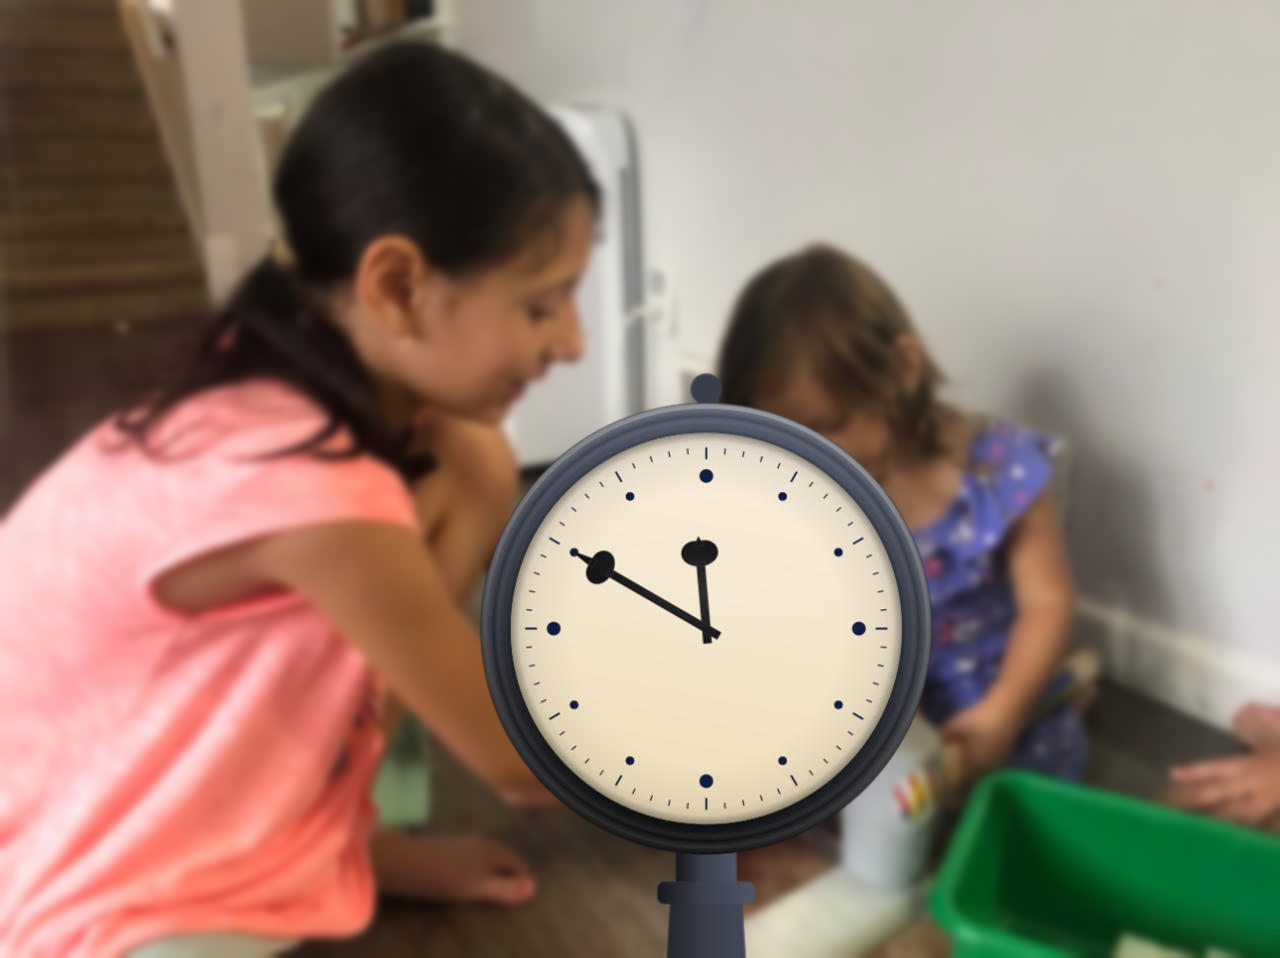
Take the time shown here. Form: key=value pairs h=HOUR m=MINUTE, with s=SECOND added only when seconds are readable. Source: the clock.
h=11 m=50
